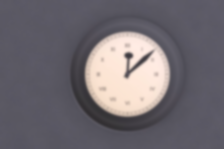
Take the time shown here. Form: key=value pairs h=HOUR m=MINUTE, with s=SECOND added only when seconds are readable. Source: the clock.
h=12 m=8
